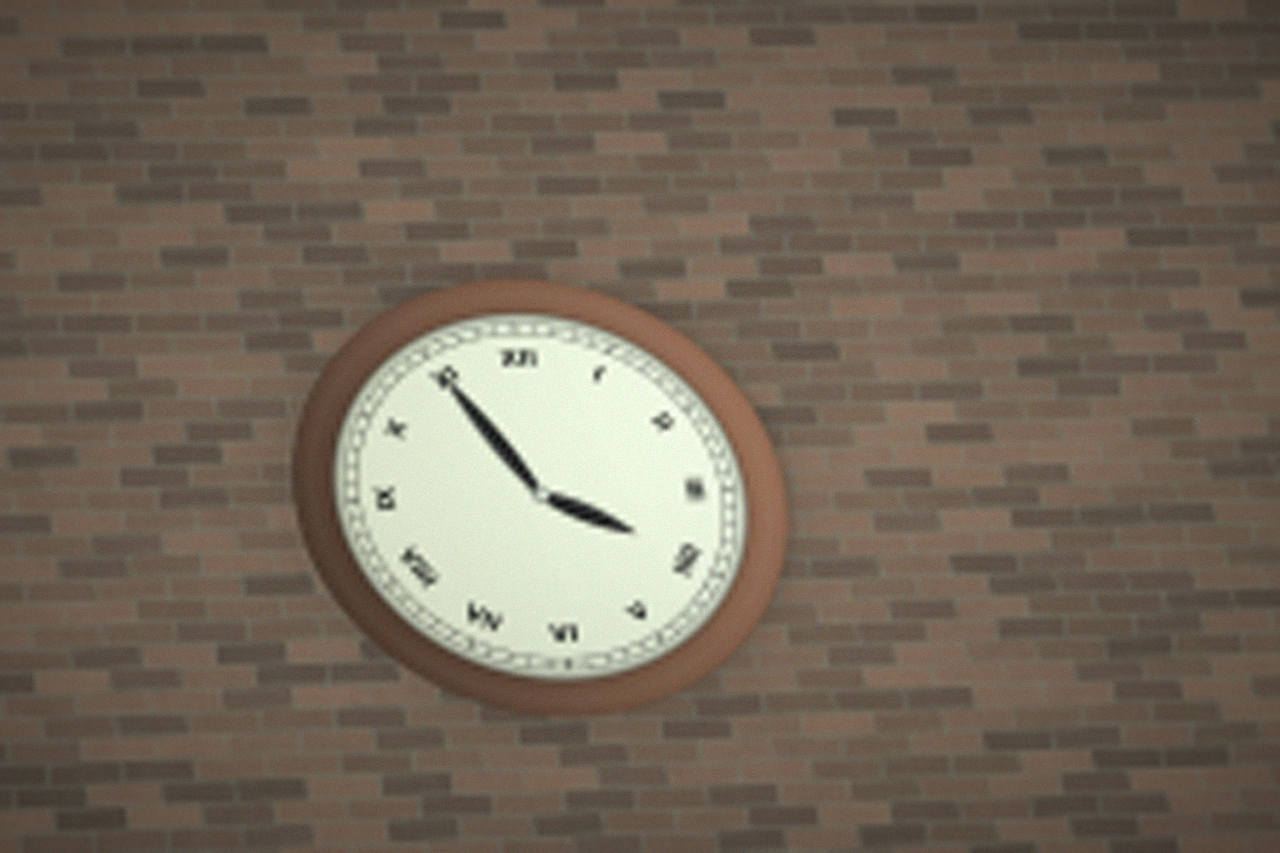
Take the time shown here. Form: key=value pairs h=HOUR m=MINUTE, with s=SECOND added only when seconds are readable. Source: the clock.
h=3 m=55
